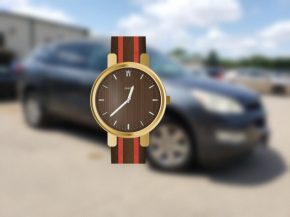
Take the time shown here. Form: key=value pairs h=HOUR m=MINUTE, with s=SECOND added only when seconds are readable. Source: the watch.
h=12 m=38
